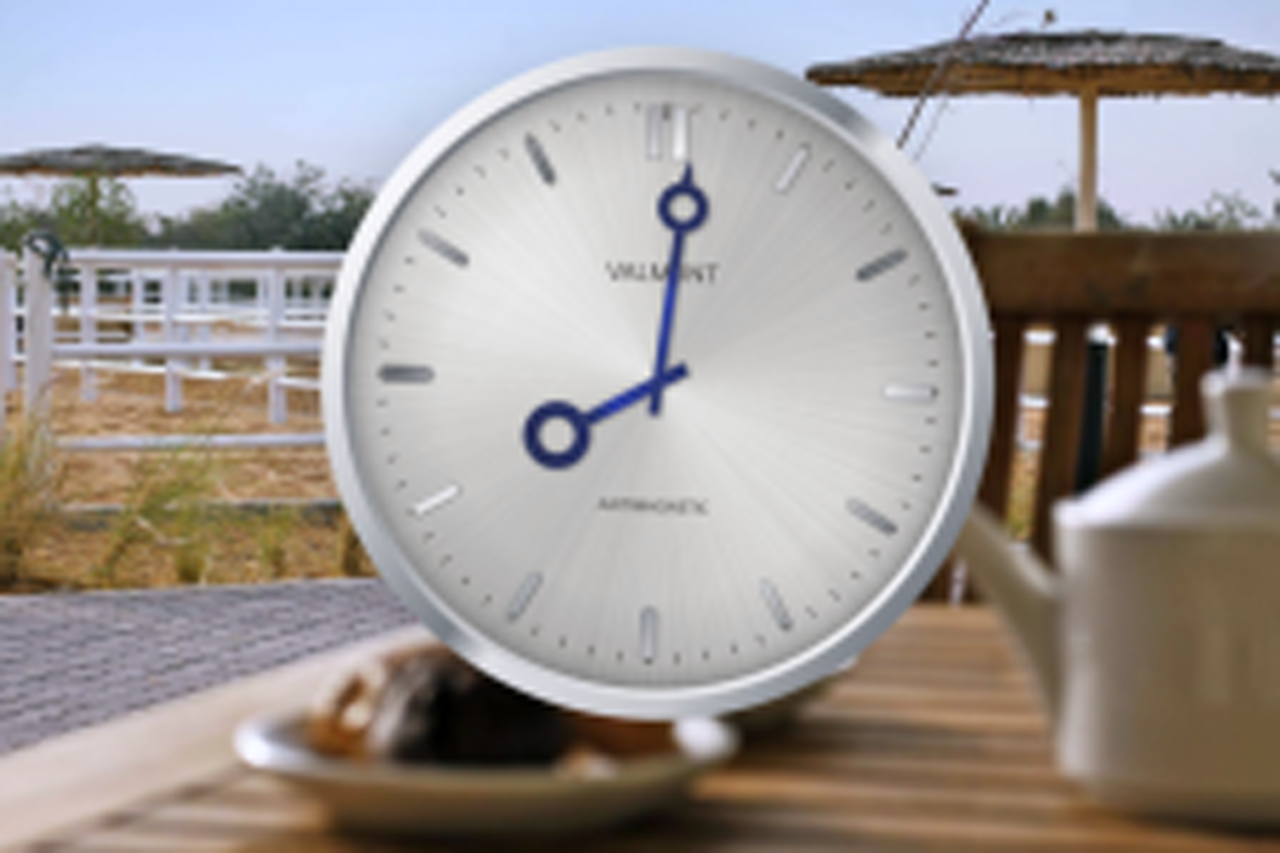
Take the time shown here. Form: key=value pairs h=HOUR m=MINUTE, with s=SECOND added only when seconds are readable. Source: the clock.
h=8 m=1
